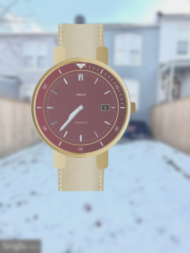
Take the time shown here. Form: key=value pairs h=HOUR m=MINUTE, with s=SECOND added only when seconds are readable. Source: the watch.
h=7 m=37
